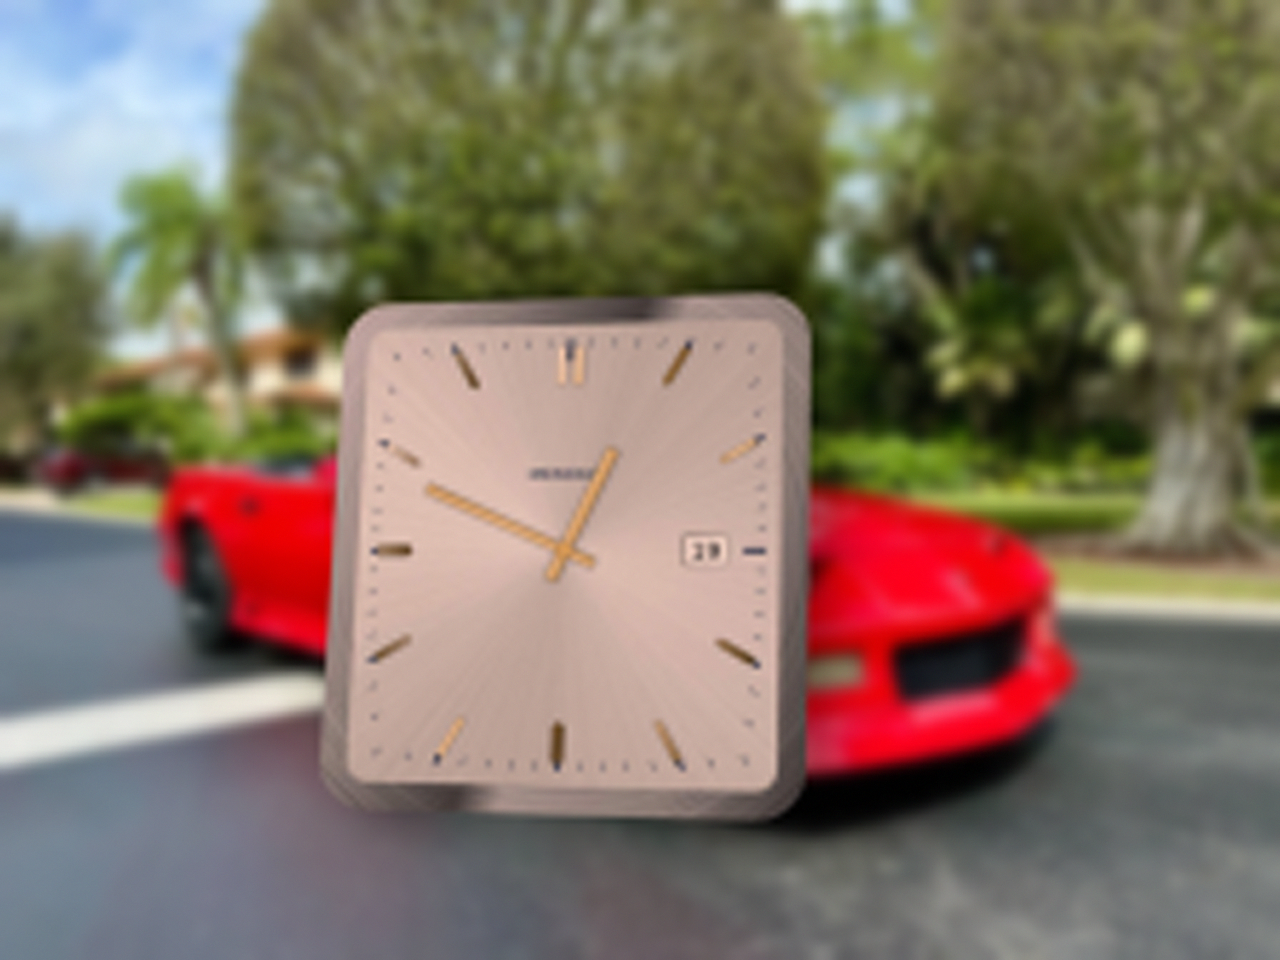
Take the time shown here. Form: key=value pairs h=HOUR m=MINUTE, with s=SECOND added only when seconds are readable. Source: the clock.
h=12 m=49
